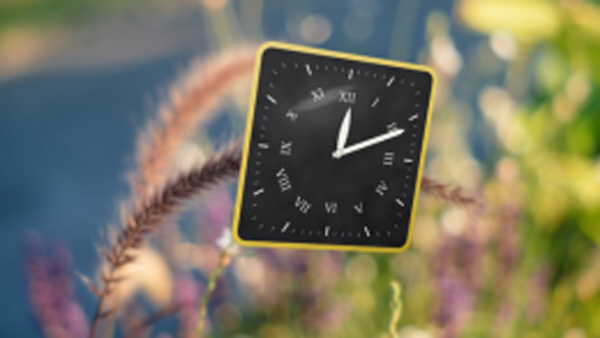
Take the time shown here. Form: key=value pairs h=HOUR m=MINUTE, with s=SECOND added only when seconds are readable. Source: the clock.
h=12 m=11
